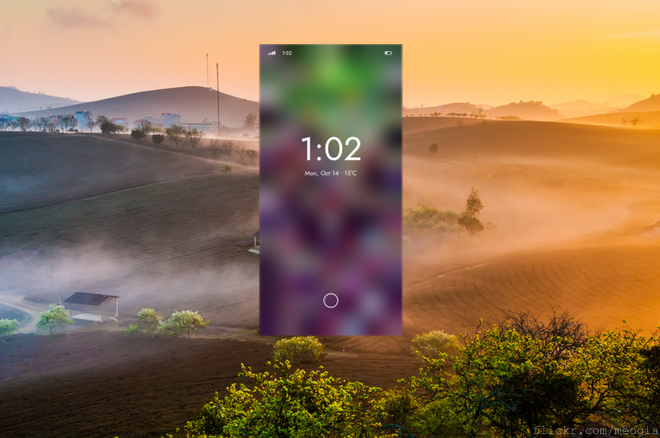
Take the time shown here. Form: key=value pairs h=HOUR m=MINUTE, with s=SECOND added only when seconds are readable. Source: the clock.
h=1 m=2
